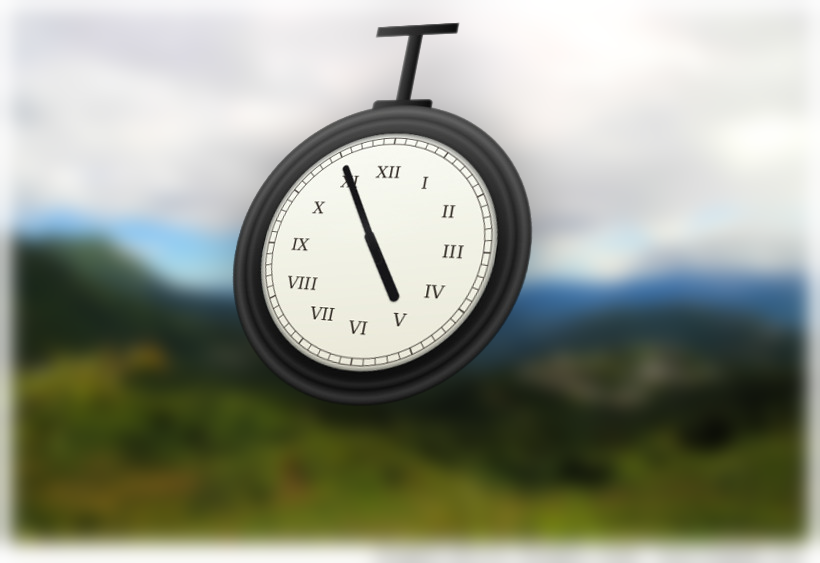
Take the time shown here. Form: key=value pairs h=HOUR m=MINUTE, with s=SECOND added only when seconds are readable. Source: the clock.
h=4 m=55
